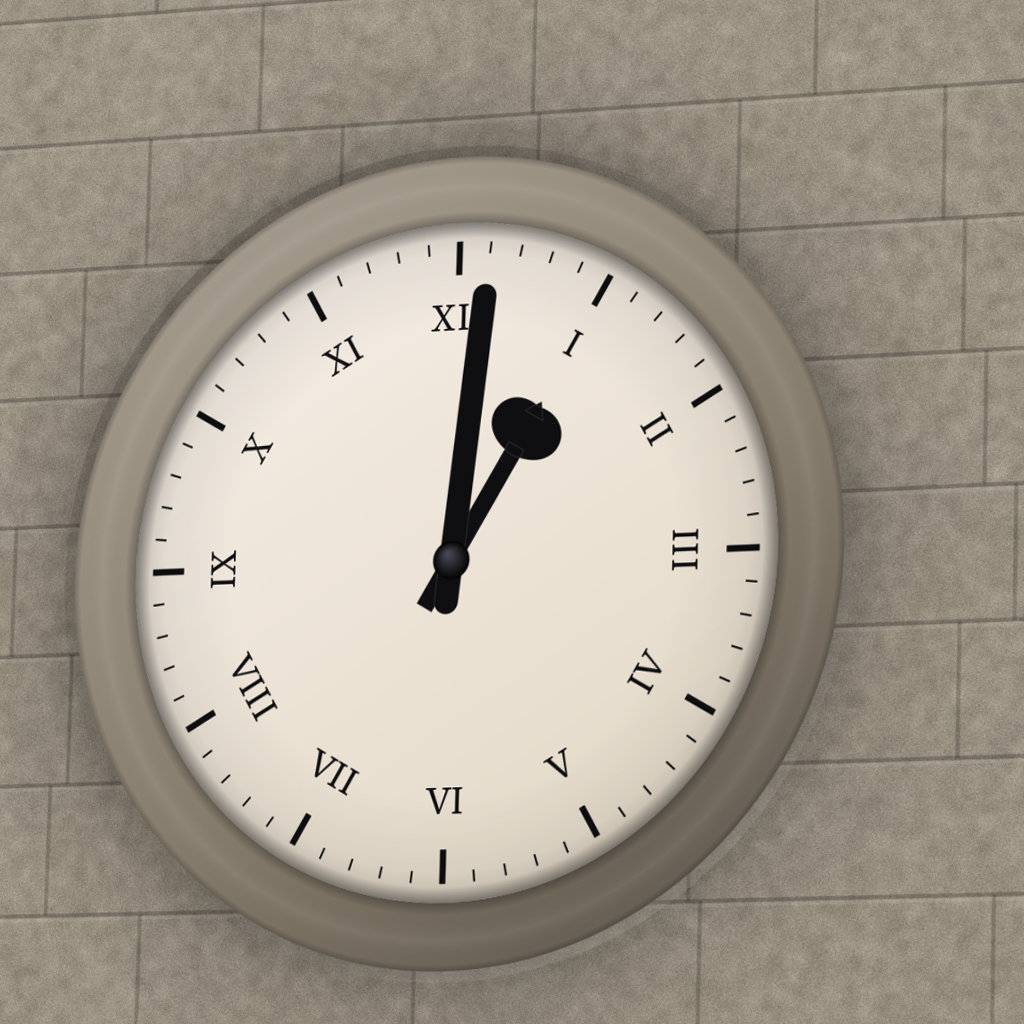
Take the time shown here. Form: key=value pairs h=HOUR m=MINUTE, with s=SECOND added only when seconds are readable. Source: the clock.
h=1 m=1
